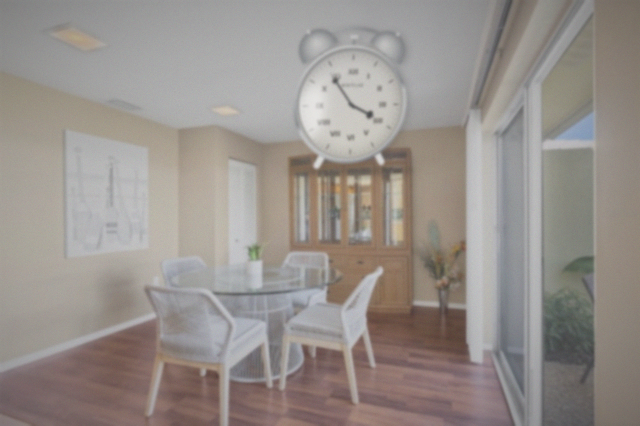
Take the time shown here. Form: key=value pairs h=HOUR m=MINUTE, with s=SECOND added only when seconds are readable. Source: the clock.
h=3 m=54
